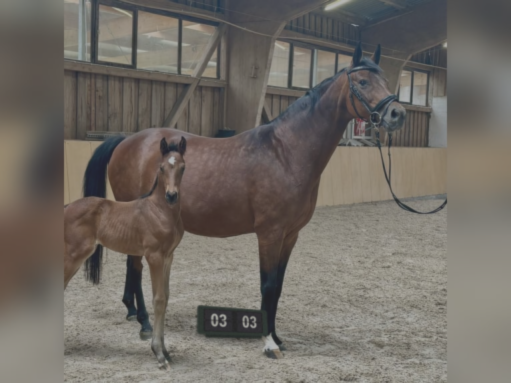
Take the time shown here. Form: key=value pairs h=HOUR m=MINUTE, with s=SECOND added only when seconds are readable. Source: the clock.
h=3 m=3
